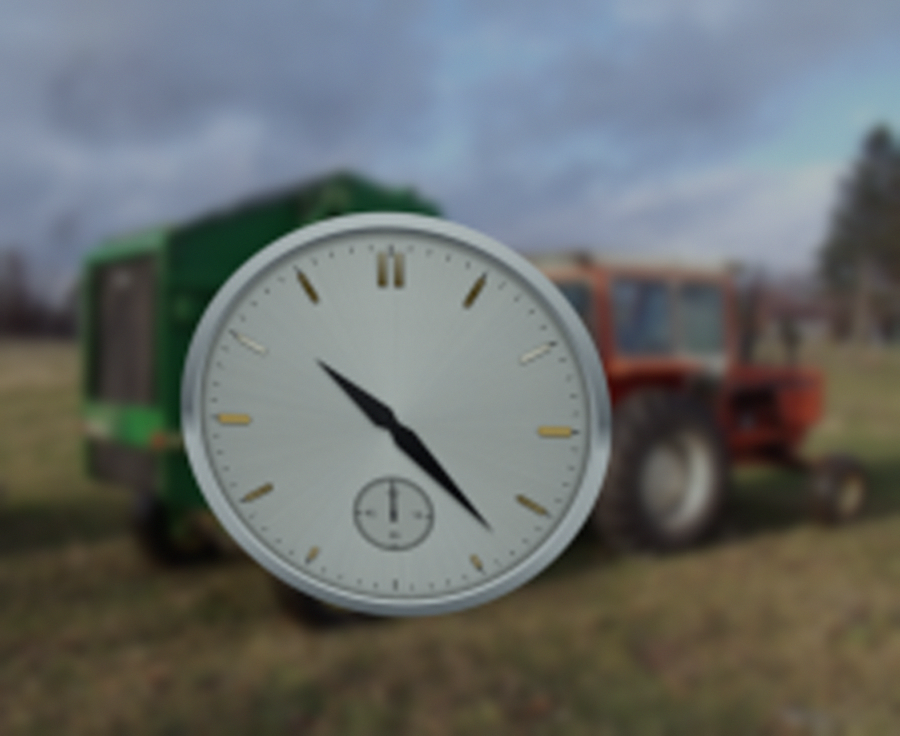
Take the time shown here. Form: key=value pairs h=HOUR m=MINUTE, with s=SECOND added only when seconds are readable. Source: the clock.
h=10 m=23
